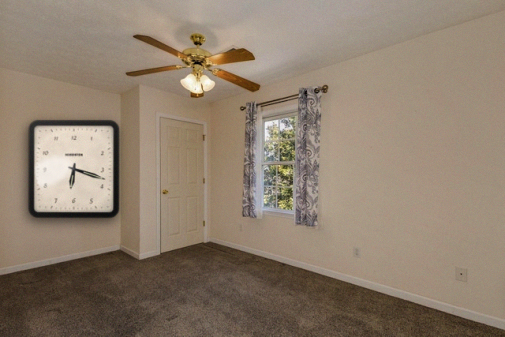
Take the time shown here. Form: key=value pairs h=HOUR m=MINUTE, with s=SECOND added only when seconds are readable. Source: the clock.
h=6 m=18
